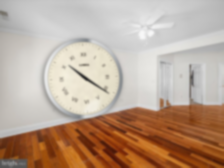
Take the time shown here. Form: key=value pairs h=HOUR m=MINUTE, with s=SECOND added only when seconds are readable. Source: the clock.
h=10 m=21
